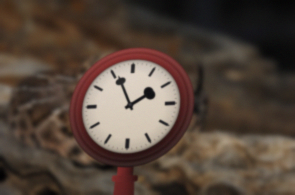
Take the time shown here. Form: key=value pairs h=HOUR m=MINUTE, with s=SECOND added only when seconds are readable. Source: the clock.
h=1 m=56
